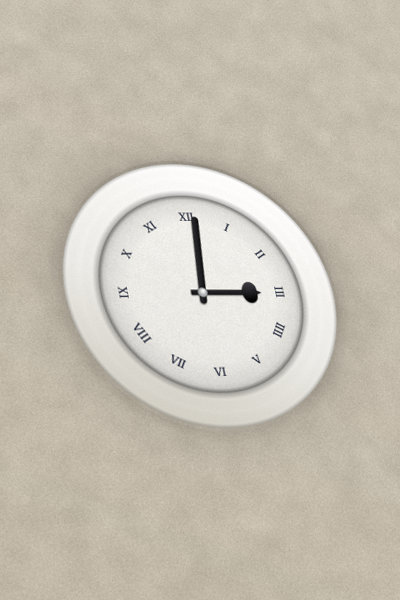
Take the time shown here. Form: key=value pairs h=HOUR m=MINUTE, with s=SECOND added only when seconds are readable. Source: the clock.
h=3 m=1
